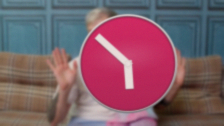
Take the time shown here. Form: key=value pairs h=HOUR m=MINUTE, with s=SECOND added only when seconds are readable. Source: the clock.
h=5 m=52
